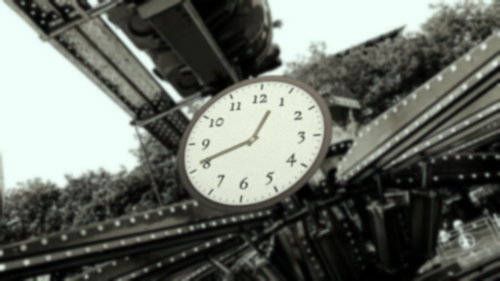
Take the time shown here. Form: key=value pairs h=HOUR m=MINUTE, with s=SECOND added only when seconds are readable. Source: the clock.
h=12 m=41
